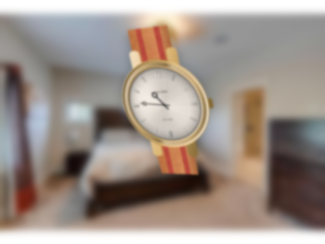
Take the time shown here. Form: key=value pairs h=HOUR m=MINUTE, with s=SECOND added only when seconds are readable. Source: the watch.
h=10 m=46
